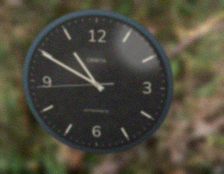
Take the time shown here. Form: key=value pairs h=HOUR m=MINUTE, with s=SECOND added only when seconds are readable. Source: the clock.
h=10 m=49 s=44
